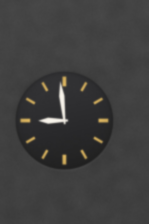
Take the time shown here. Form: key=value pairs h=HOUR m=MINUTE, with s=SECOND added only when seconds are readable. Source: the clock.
h=8 m=59
